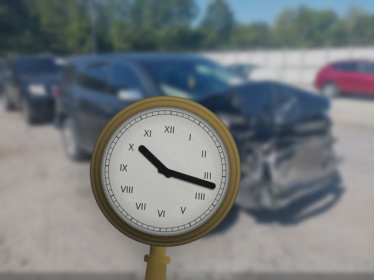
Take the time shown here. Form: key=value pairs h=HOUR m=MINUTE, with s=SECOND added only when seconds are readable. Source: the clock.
h=10 m=17
